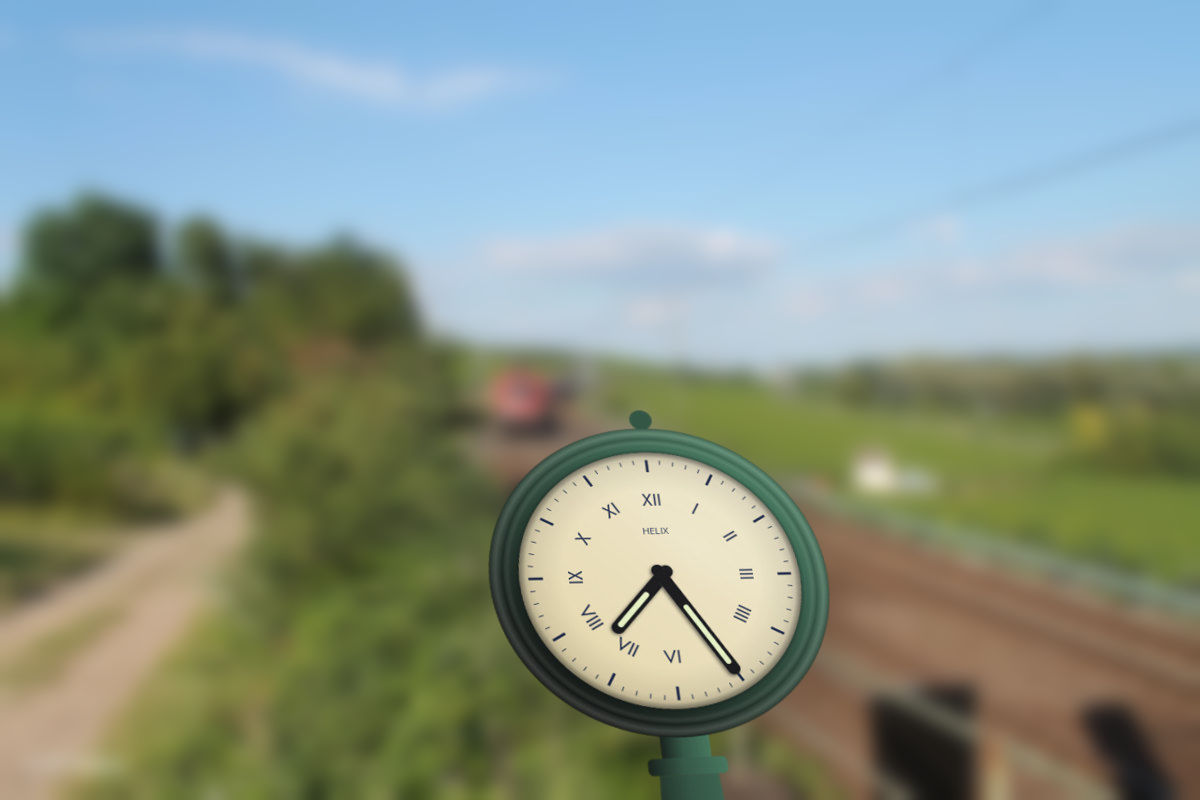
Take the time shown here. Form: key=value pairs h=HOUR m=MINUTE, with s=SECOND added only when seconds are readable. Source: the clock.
h=7 m=25
